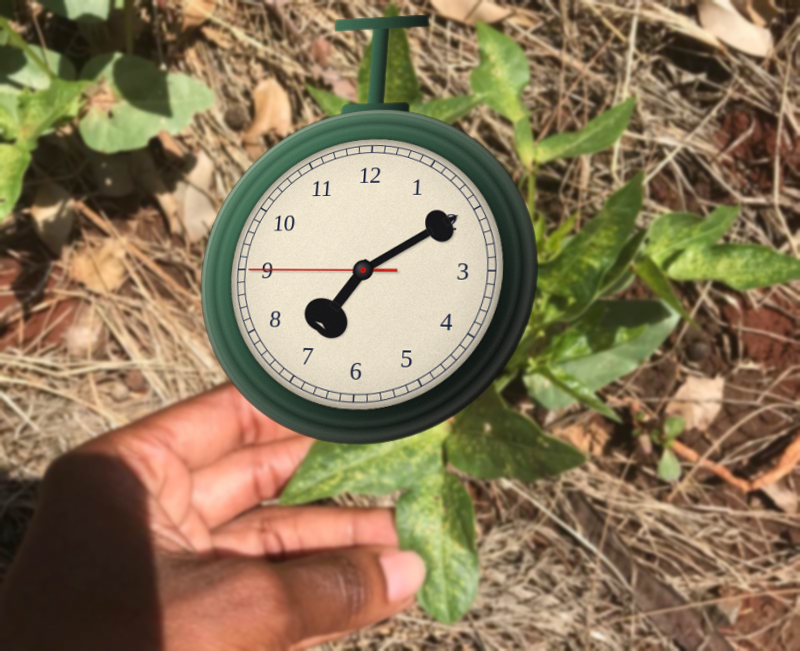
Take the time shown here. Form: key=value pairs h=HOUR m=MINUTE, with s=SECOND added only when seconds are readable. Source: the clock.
h=7 m=9 s=45
